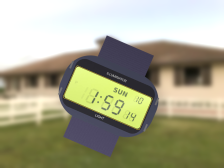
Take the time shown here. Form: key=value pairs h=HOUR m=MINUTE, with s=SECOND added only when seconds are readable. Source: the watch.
h=1 m=59 s=14
